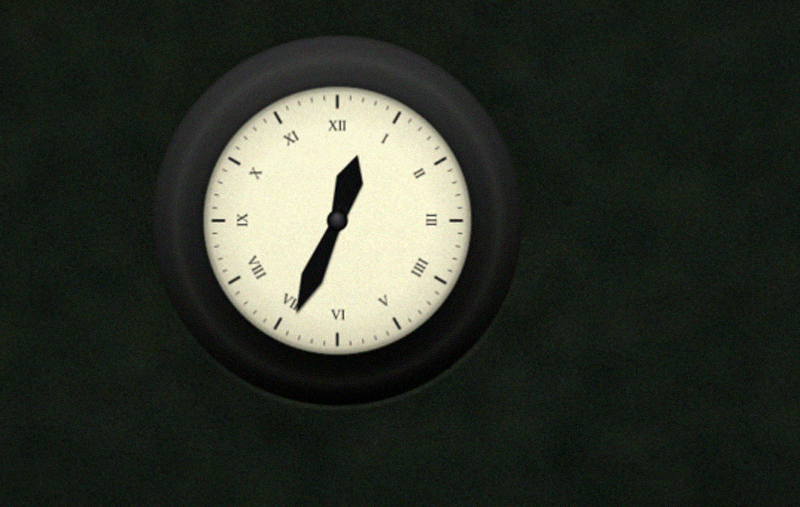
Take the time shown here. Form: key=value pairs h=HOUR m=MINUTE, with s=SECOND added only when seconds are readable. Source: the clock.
h=12 m=34
